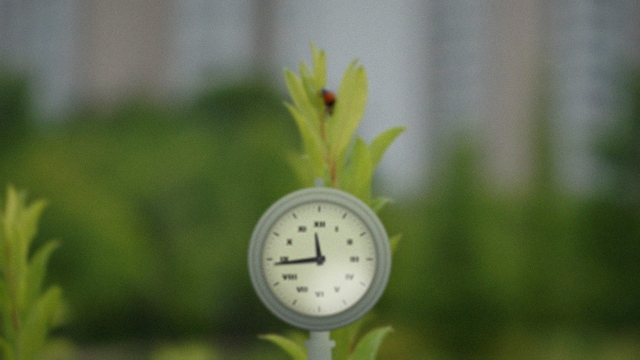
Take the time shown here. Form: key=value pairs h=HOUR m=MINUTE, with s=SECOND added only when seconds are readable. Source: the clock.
h=11 m=44
